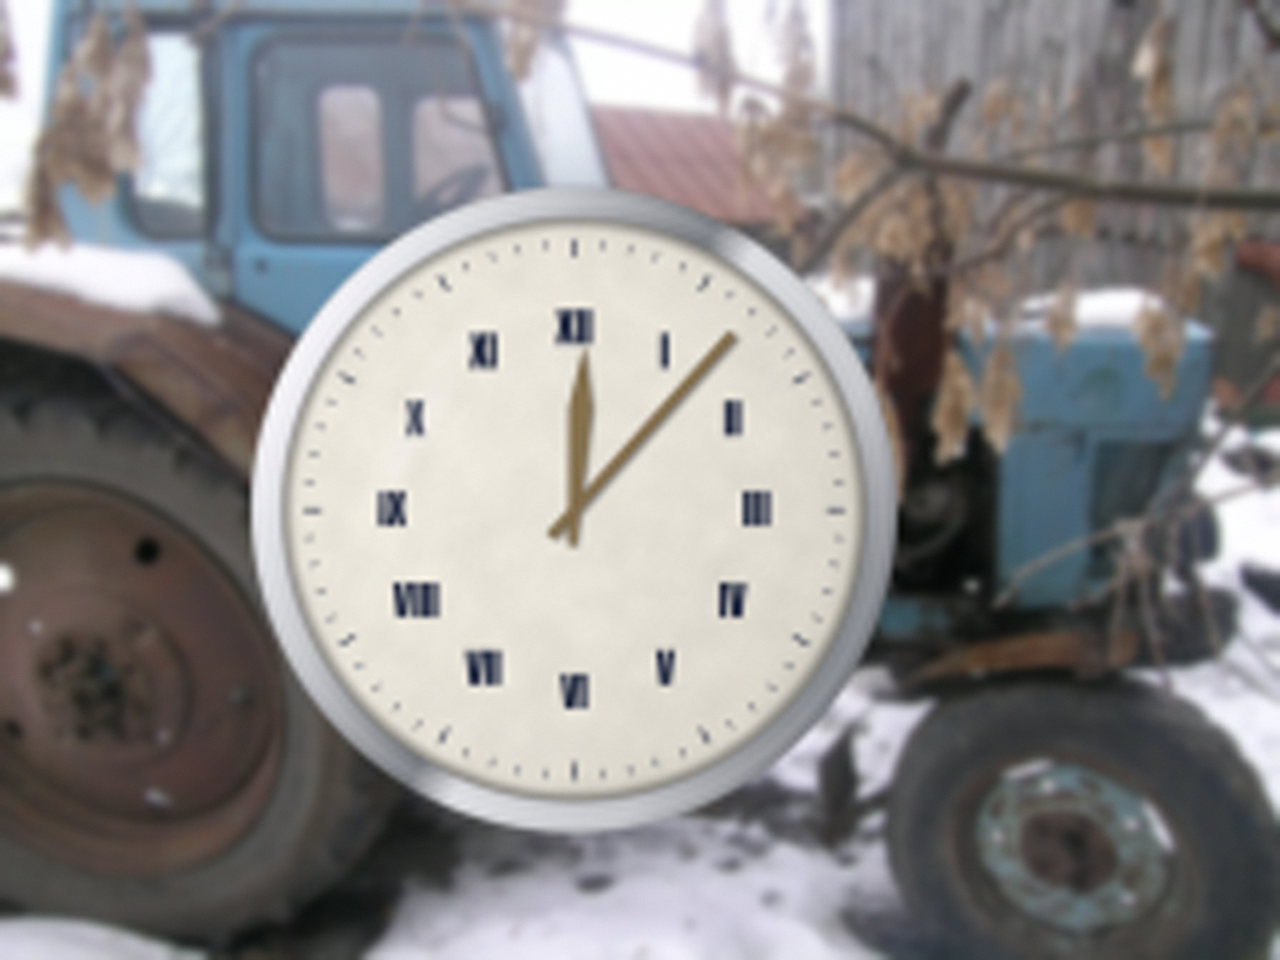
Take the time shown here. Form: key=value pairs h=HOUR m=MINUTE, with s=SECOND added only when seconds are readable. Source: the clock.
h=12 m=7
